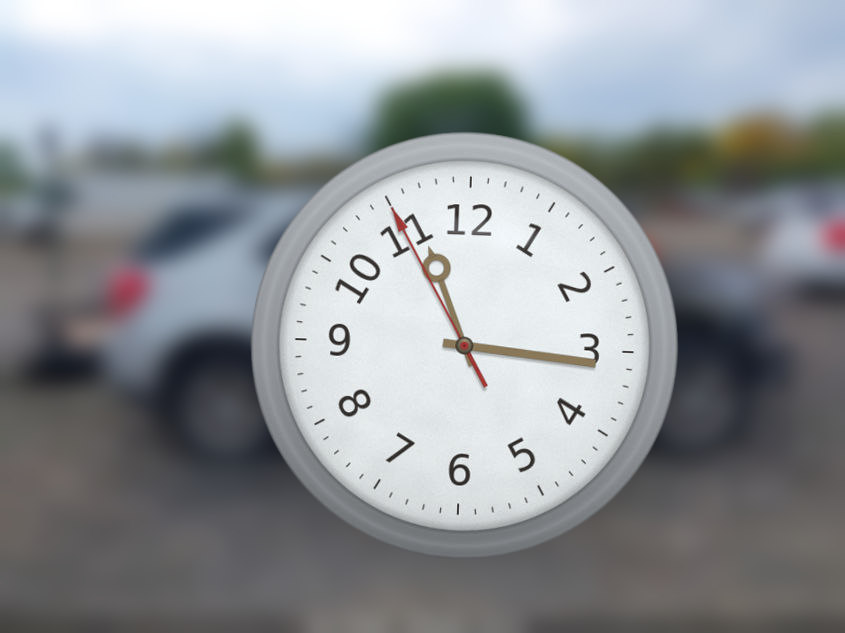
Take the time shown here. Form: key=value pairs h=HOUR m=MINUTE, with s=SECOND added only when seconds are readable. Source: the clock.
h=11 m=15 s=55
